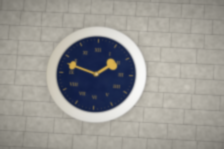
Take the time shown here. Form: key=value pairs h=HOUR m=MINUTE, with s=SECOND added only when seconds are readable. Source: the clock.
h=1 m=48
